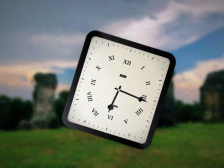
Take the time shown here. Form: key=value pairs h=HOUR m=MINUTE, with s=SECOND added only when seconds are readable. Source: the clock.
h=6 m=16
